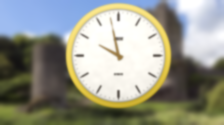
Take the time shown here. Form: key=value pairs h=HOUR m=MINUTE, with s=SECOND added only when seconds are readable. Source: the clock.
h=9 m=58
